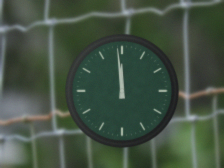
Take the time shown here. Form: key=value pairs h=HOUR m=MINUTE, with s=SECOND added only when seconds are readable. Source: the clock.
h=11 m=59
